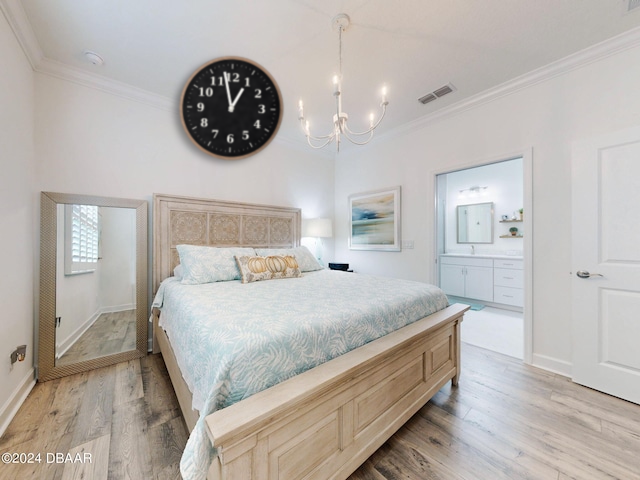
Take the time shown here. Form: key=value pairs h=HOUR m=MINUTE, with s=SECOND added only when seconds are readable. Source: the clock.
h=12 m=58
